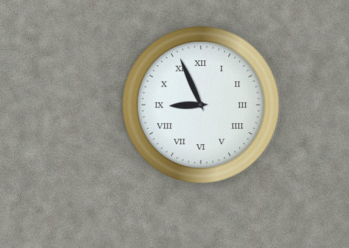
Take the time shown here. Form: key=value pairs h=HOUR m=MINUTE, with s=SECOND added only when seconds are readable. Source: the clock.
h=8 m=56
